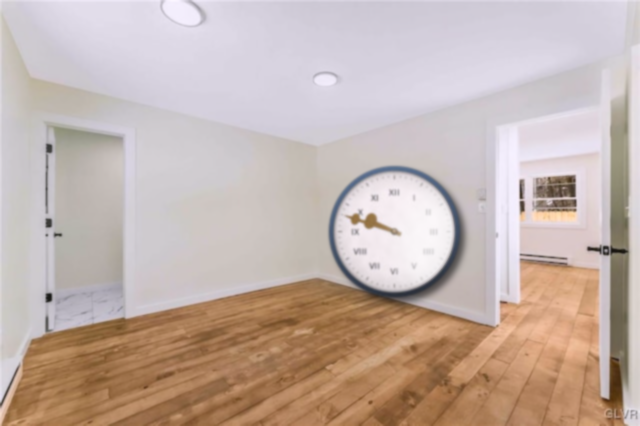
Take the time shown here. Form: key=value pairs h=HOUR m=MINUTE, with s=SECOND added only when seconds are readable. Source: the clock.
h=9 m=48
